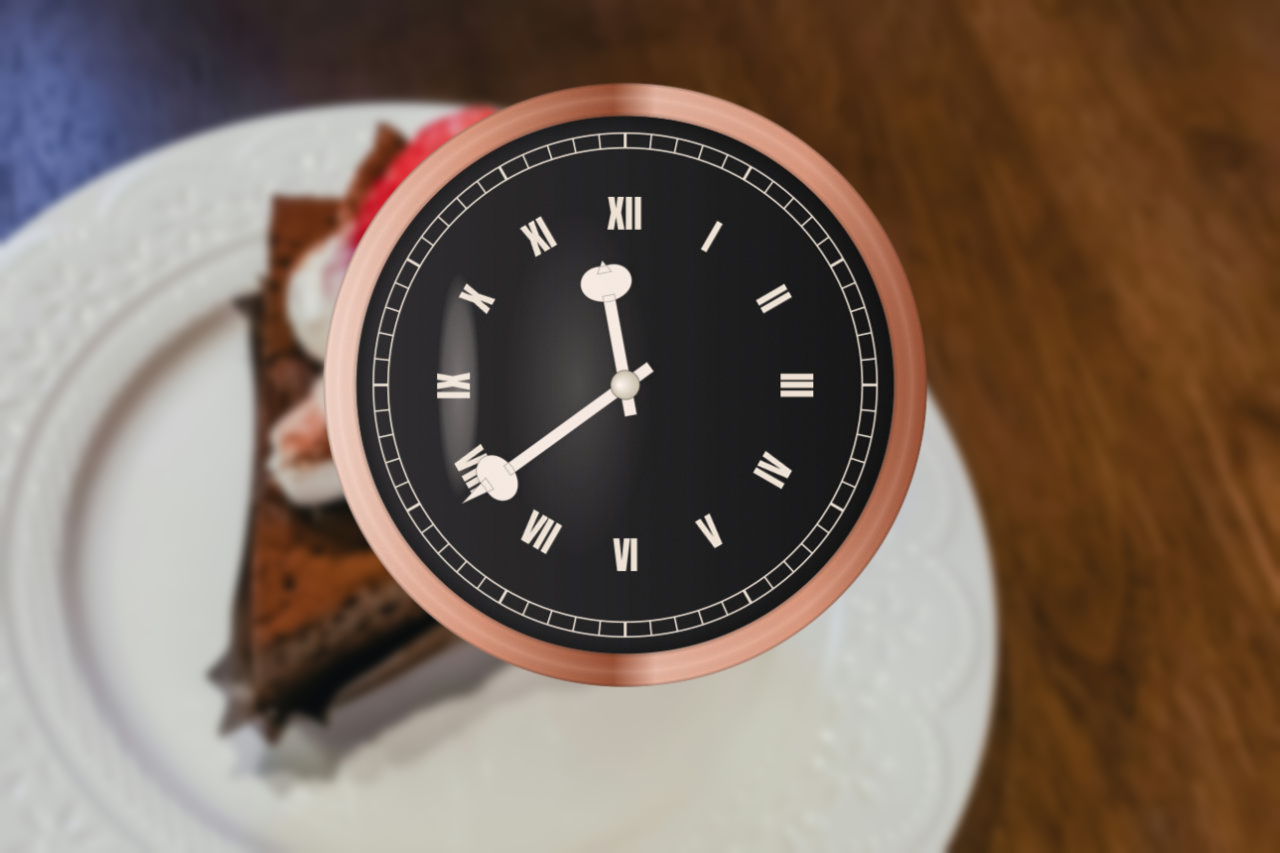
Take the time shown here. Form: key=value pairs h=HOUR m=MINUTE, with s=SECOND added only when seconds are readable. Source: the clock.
h=11 m=39
